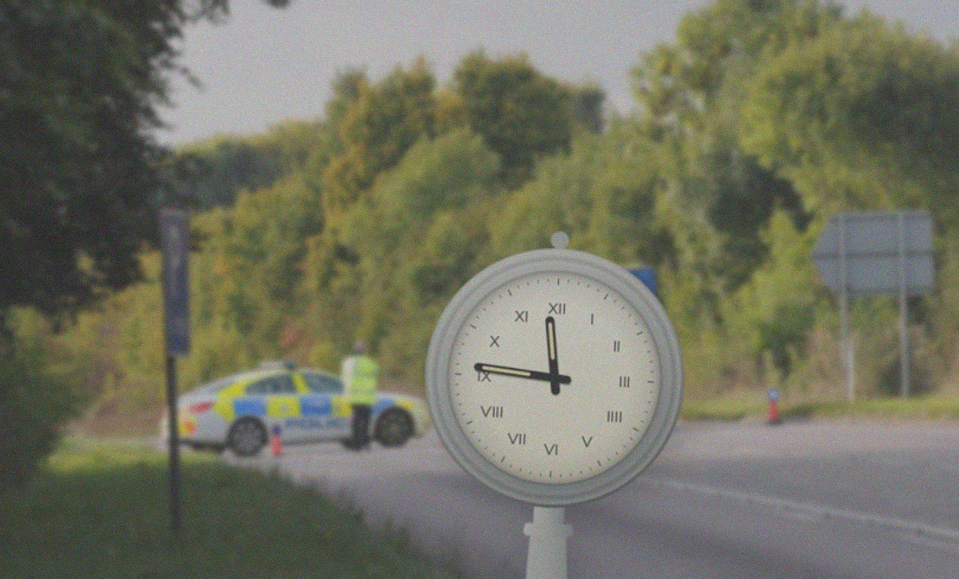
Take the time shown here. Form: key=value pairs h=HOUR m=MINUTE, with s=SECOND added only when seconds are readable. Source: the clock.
h=11 m=46
